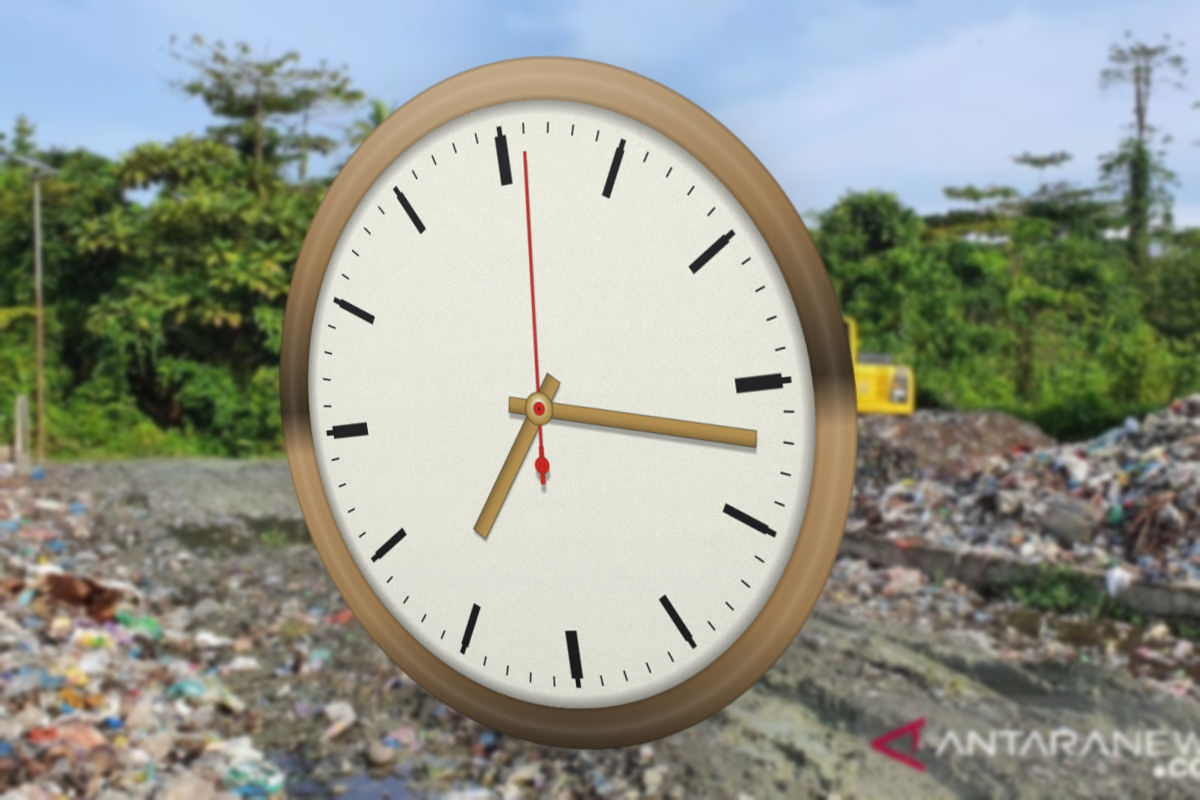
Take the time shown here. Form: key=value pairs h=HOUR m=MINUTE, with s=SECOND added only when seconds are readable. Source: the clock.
h=7 m=17 s=1
